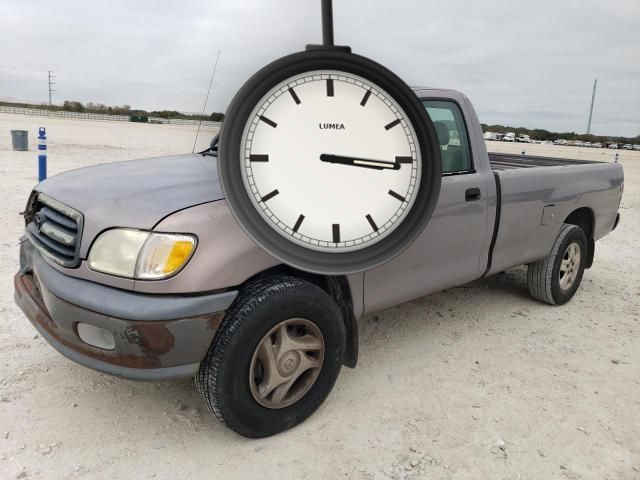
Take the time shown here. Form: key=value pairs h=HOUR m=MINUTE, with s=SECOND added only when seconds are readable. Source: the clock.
h=3 m=16
